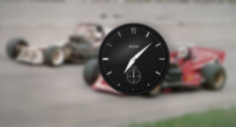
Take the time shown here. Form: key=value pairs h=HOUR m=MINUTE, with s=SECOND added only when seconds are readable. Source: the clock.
h=7 m=8
